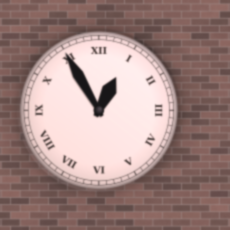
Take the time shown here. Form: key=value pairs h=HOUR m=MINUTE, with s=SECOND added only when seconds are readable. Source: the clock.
h=12 m=55
